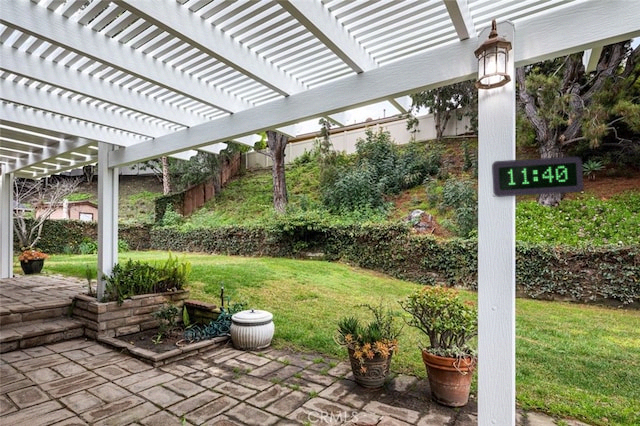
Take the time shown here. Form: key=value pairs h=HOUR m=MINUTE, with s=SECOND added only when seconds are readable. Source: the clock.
h=11 m=40
